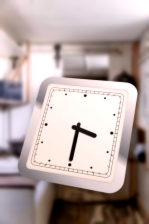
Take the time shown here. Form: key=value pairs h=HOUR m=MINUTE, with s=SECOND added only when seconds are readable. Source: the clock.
h=3 m=30
